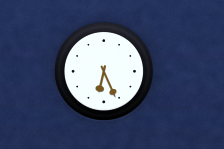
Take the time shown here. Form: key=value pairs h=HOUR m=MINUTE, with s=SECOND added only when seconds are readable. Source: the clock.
h=6 m=26
